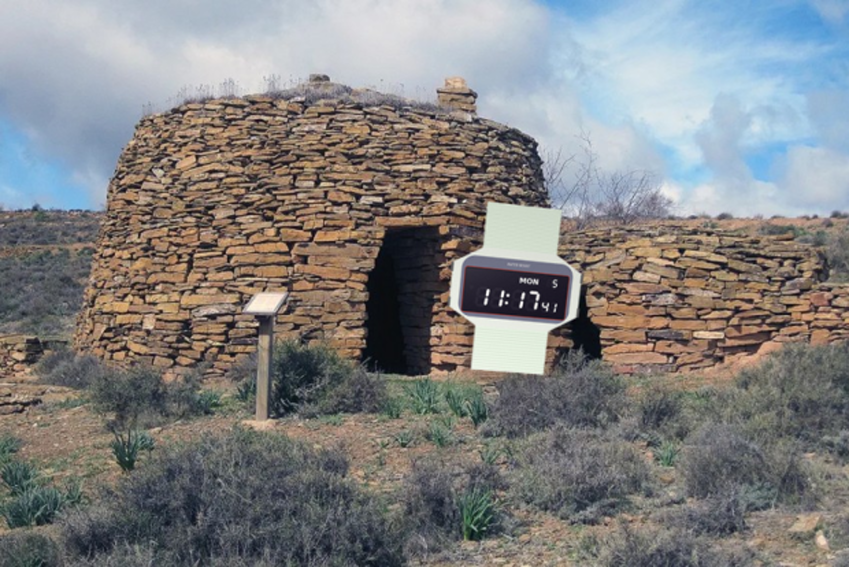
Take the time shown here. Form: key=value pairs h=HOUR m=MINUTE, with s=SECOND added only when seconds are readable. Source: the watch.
h=11 m=17 s=41
